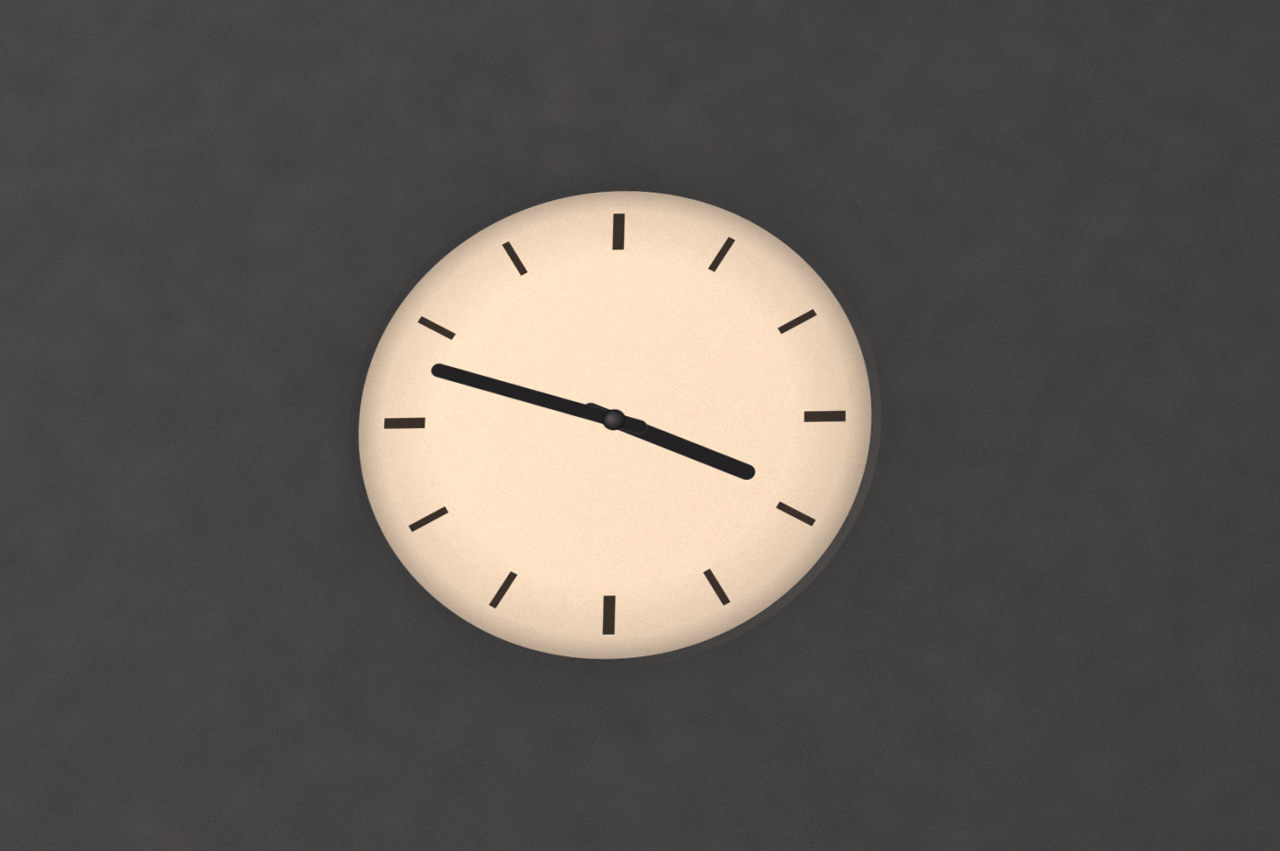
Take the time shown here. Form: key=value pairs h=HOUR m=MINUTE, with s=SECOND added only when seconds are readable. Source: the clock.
h=3 m=48
